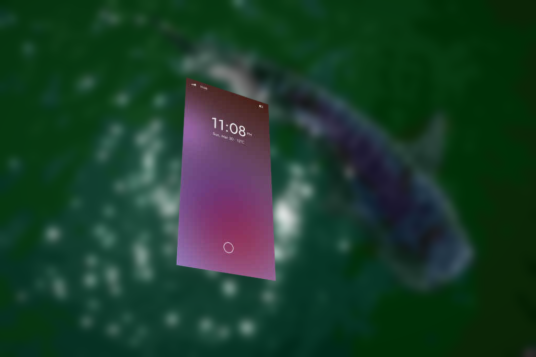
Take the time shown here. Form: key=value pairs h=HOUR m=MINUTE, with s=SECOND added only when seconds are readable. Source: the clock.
h=11 m=8
